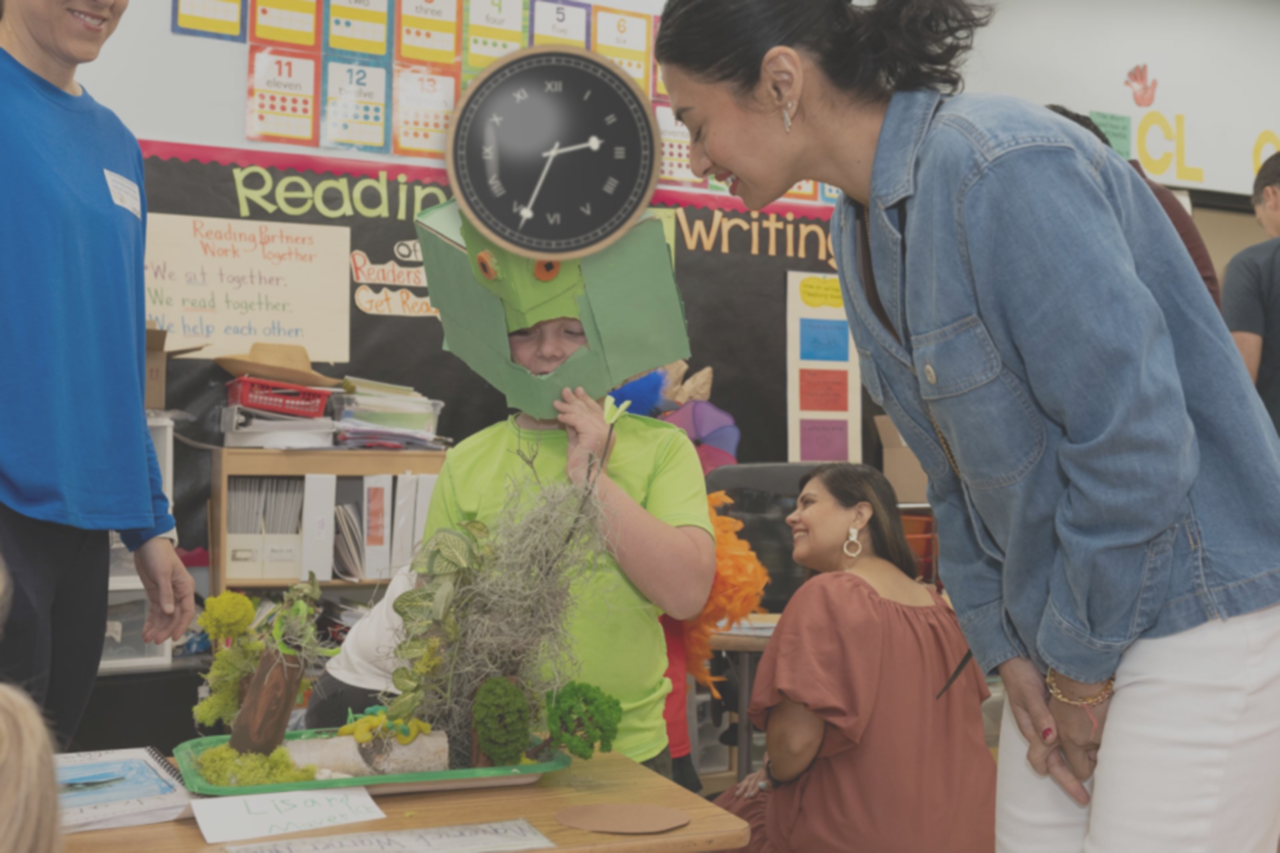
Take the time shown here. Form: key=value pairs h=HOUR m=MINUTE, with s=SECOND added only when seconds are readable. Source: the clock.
h=2 m=34
